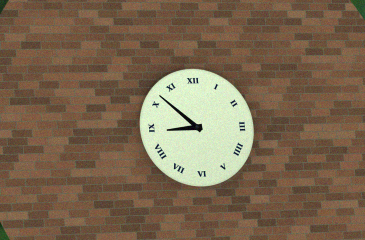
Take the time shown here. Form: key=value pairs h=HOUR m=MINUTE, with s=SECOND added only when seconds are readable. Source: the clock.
h=8 m=52
